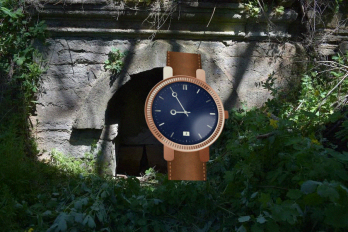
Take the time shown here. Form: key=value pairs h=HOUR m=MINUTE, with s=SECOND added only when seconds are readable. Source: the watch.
h=8 m=55
